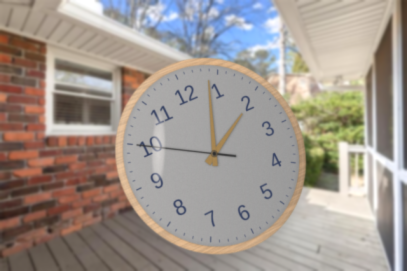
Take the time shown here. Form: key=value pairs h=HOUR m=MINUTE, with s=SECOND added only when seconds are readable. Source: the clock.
h=2 m=3 s=50
